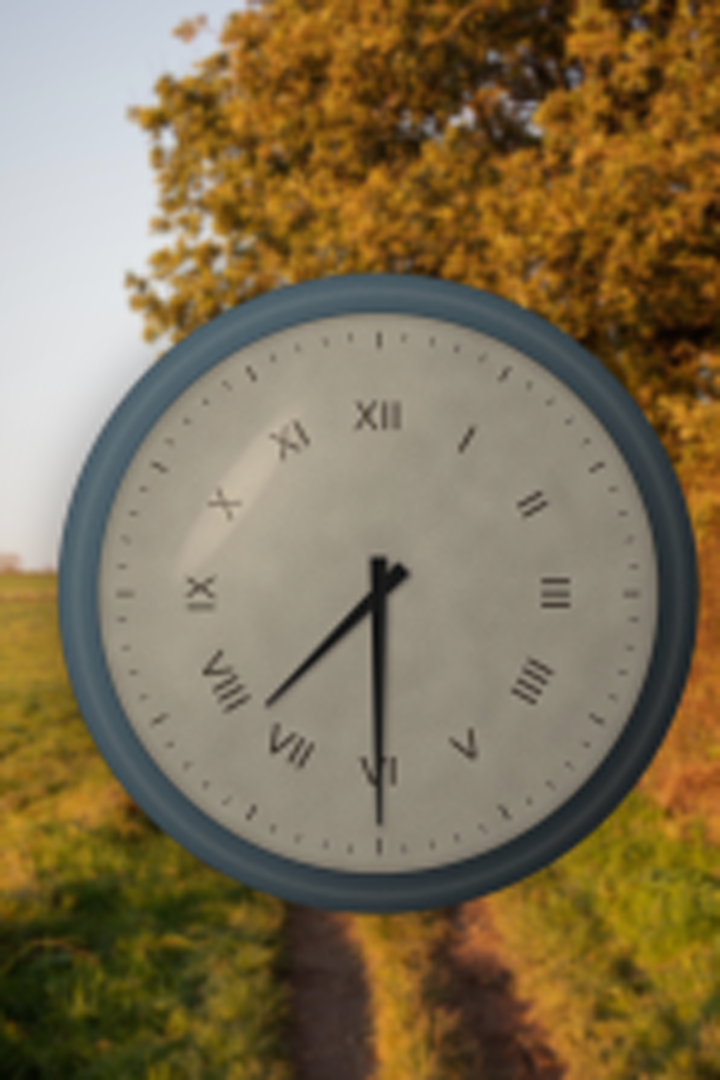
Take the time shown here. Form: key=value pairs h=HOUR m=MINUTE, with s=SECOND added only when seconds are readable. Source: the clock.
h=7 m=30
